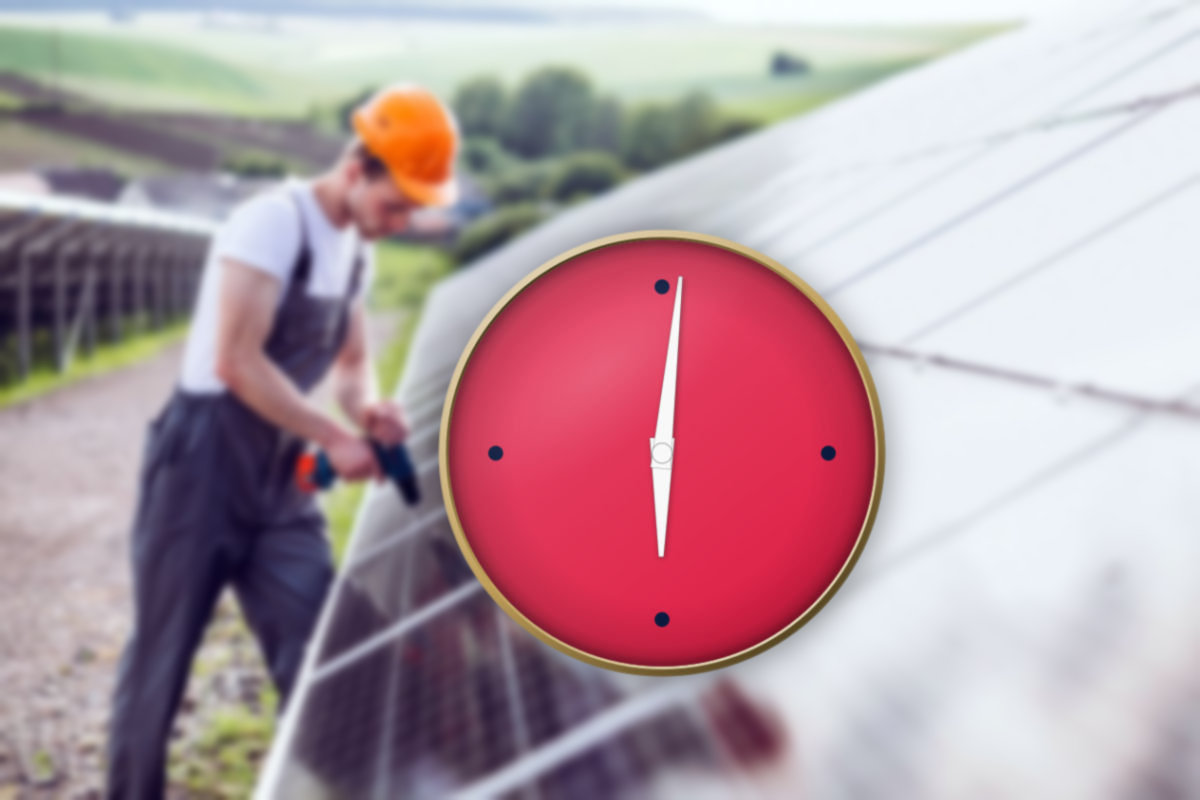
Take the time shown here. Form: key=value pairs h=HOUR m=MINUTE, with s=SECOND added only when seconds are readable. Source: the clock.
h=6 m=1
